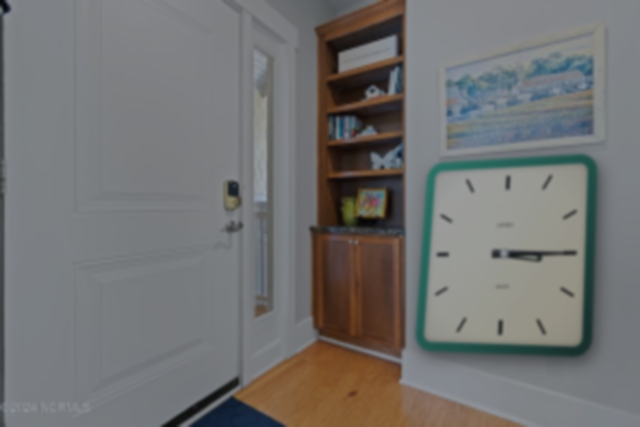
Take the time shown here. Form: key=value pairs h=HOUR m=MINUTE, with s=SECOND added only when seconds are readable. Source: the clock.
h=3 m=15
